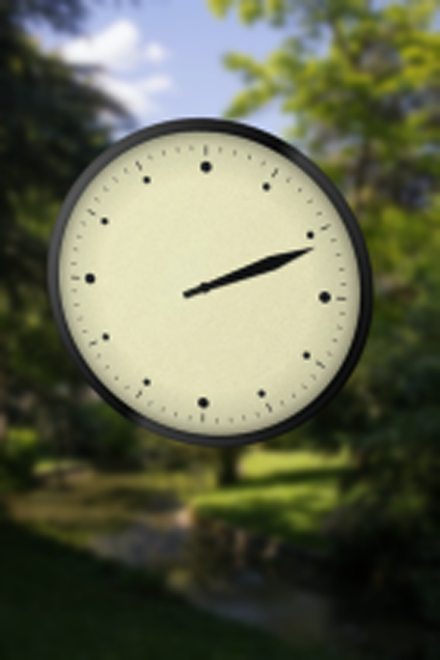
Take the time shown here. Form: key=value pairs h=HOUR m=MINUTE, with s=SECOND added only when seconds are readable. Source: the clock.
h=2 m=11
